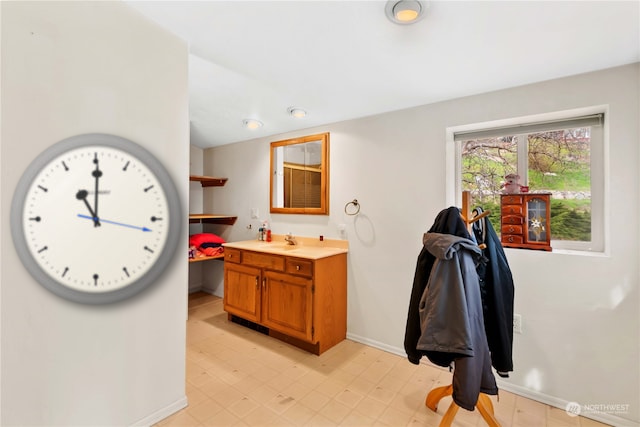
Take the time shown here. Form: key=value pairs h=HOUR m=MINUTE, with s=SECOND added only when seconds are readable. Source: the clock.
h=11 m=0 s=17
